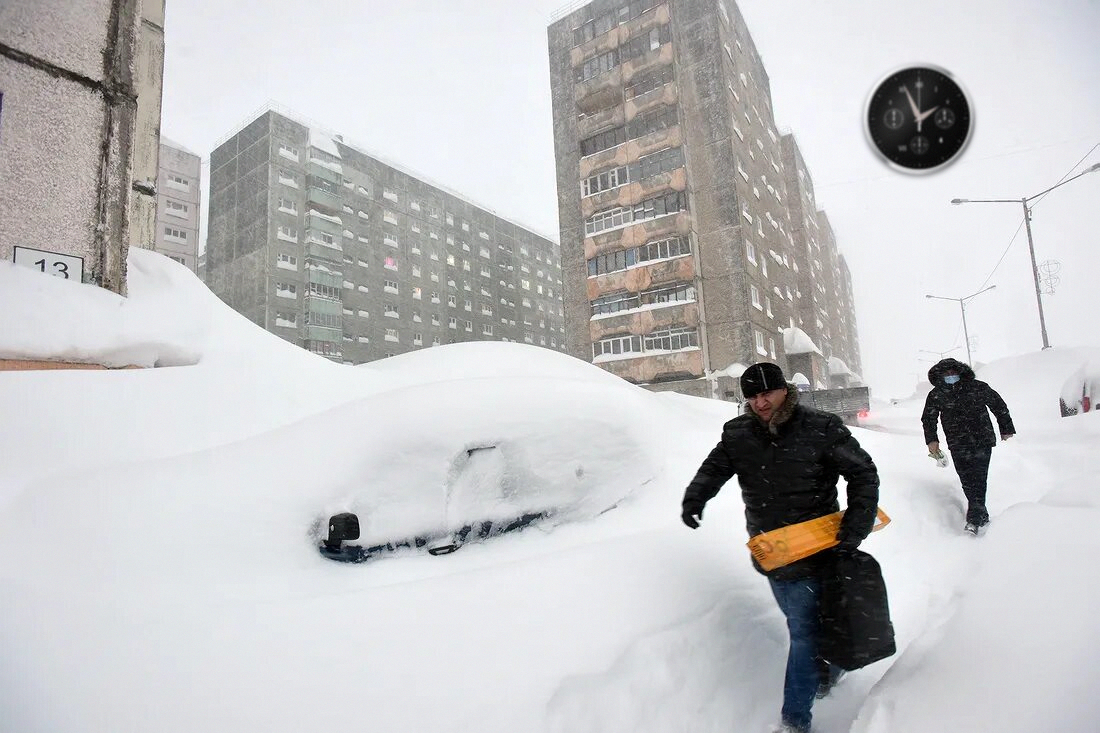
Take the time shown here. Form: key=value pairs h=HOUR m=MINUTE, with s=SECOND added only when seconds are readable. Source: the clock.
h=1 m=56
